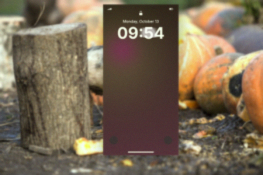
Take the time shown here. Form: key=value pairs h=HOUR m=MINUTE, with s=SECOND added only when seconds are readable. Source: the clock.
h=9 m=54
